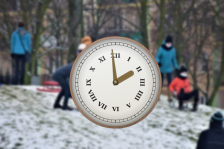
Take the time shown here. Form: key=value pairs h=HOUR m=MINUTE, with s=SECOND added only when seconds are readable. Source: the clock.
h=1 m=59
